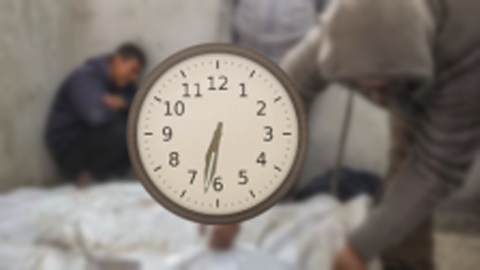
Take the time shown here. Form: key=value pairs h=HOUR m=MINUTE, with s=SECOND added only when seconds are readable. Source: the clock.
h=6 m=32
